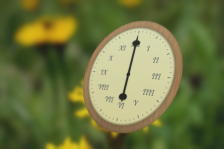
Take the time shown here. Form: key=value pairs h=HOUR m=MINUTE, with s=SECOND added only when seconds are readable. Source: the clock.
h=6 m=0
